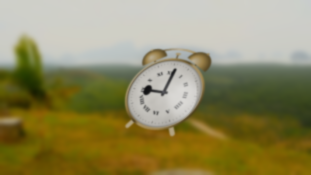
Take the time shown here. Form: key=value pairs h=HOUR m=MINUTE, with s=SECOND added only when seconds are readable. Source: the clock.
h=9 m=1
